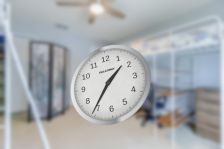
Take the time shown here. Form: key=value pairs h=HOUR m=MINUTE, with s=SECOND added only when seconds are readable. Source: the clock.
h=1 m=36
